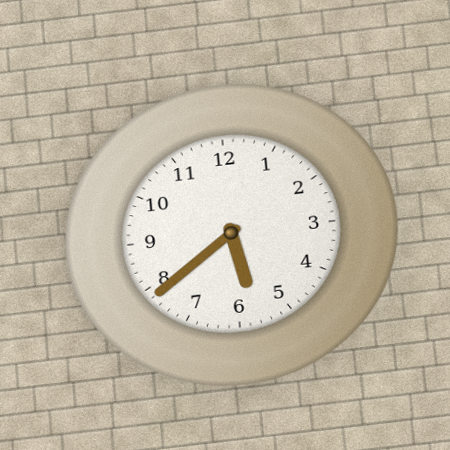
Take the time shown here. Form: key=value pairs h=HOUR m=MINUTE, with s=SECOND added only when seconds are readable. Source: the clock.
h=5 m=39
